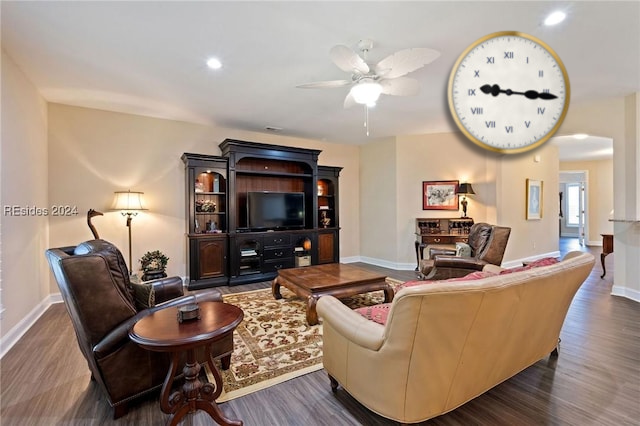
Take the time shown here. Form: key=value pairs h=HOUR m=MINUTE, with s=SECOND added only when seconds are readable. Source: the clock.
h=9 m=16
